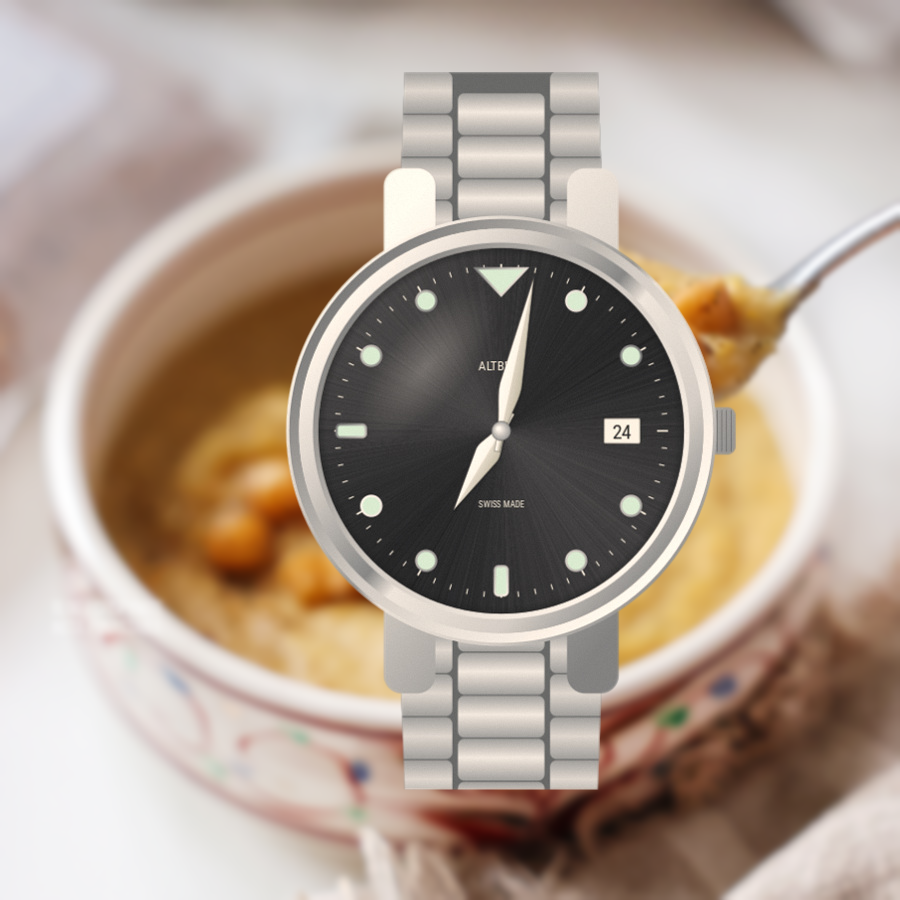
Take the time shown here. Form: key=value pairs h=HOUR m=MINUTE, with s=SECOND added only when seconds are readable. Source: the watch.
h=7 m=2
